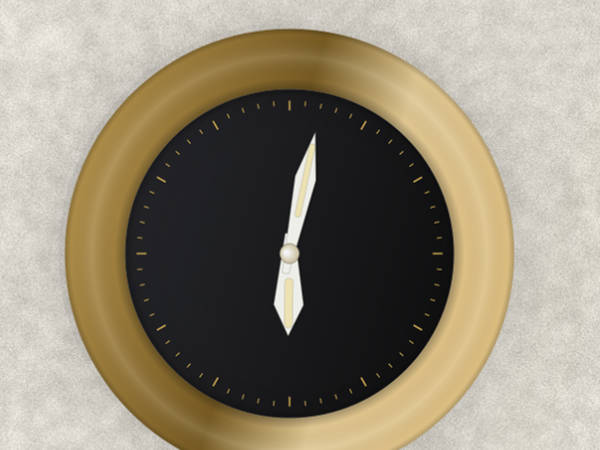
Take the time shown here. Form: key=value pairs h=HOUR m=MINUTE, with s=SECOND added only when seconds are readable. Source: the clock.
h=6 m=2
